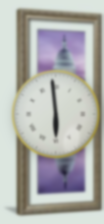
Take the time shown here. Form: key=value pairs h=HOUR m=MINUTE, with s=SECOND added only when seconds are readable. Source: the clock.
h=5 m=59
